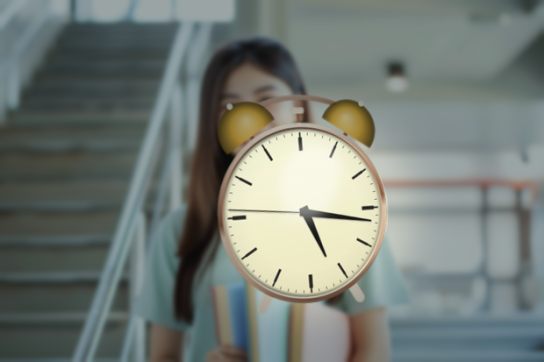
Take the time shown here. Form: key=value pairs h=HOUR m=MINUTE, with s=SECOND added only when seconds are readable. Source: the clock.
h=5 m=16 s=46
